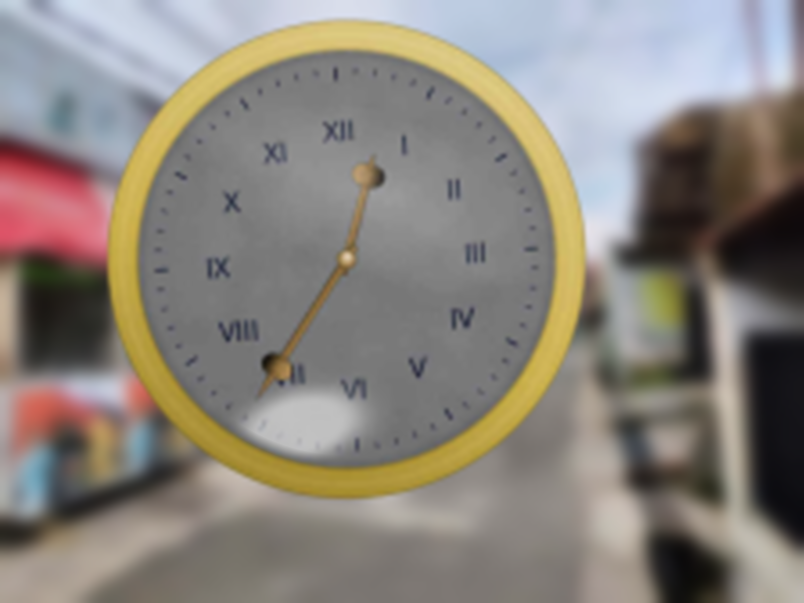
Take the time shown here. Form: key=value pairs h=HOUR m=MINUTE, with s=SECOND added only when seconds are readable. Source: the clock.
h=12 m=36
